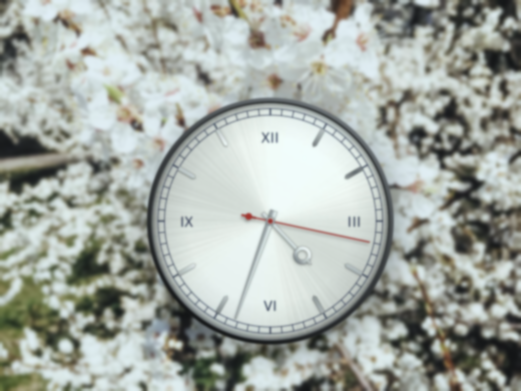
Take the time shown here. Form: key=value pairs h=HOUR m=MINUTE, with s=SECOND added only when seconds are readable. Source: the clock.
h=4 m=33 s=17
